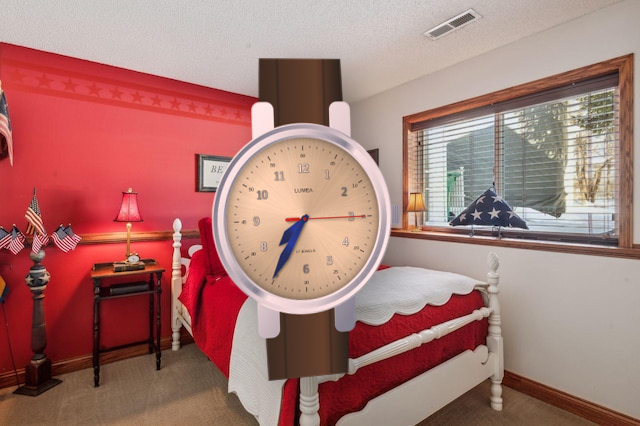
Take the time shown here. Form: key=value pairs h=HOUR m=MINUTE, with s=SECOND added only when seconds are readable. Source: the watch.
h=7 m=35 s=15
